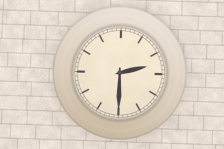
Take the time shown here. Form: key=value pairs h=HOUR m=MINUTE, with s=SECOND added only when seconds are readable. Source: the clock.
h=2 m=30
